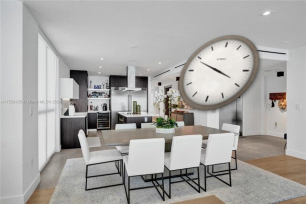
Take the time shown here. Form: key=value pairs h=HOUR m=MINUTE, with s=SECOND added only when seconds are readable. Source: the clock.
h=3 m=49
